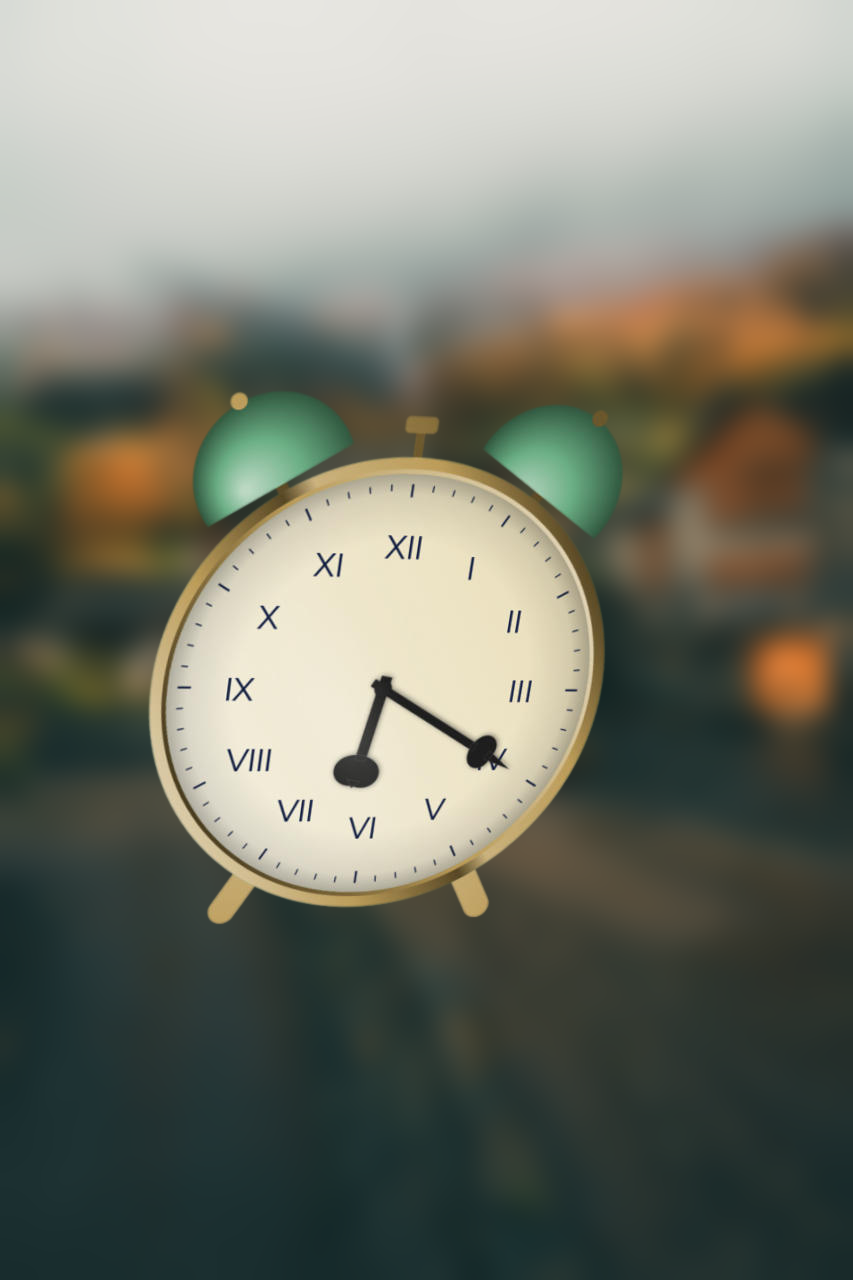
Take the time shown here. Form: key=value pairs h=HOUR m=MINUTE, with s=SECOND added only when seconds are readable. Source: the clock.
h=6 m=20
